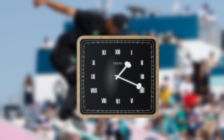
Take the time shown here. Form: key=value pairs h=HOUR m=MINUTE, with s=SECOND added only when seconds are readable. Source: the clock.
h=1 m=19
